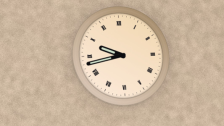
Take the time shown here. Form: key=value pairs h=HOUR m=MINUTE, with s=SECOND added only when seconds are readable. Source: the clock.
h=9 m=43
